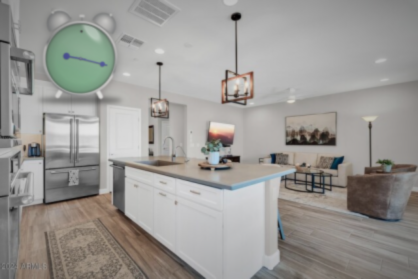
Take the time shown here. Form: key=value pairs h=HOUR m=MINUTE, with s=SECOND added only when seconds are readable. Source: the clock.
h=9 m=17
